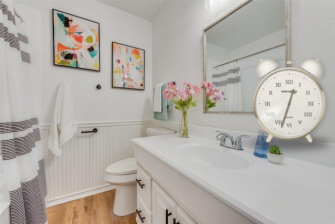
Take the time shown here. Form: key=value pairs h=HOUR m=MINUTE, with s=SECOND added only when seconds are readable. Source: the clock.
h=12 m=33
